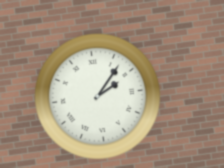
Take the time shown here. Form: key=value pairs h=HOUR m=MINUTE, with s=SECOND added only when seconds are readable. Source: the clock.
h=2 m=7
